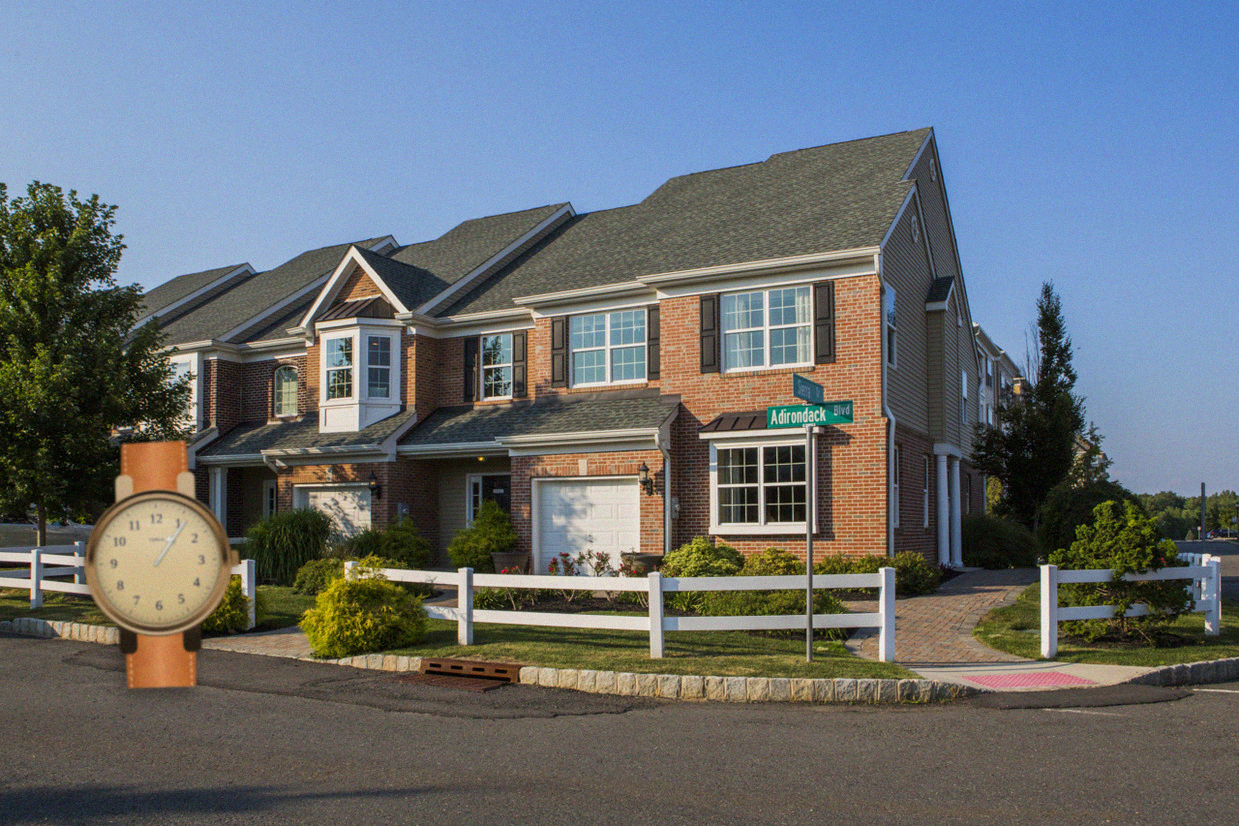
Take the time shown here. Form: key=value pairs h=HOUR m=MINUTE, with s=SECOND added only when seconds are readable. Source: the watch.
h=1 m=6
